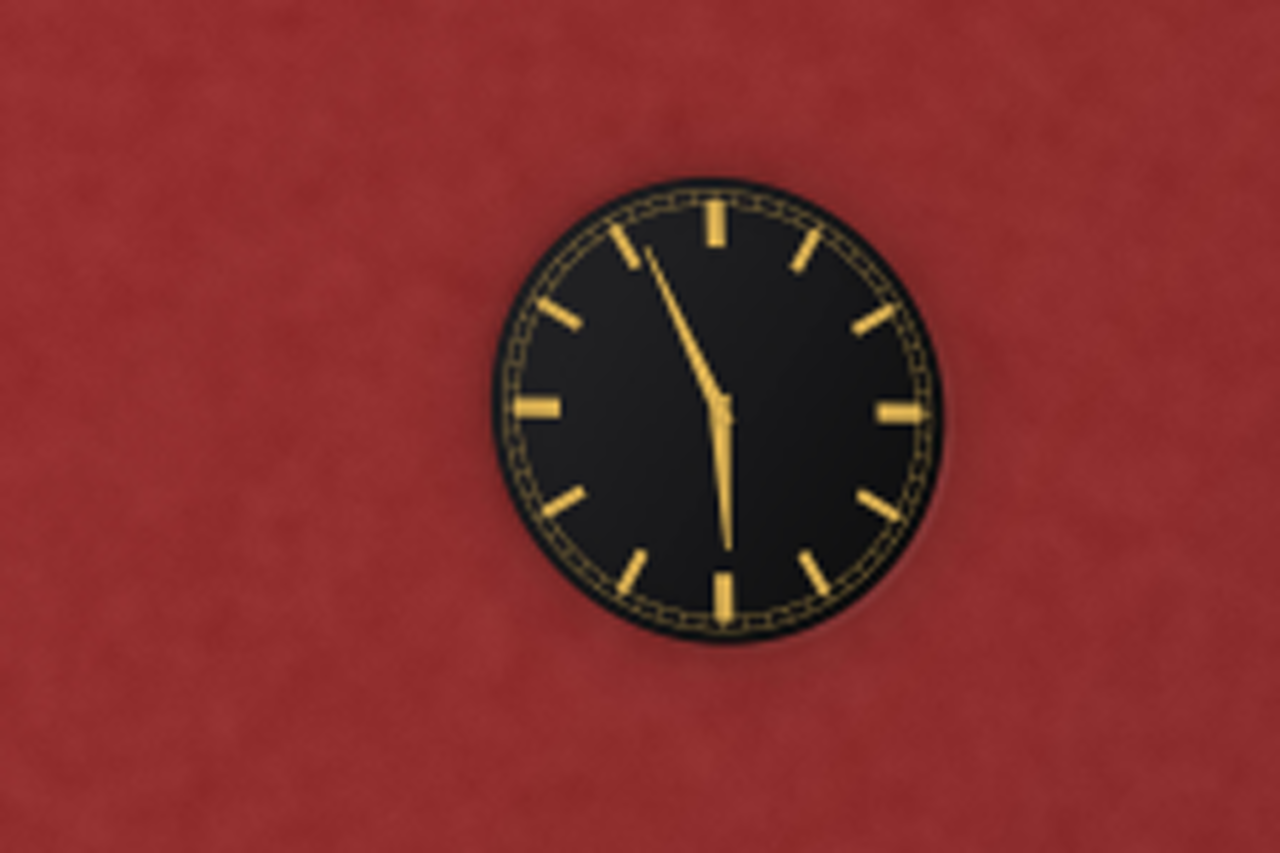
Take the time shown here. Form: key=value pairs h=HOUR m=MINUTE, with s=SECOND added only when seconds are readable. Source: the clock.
h=5 m=56
